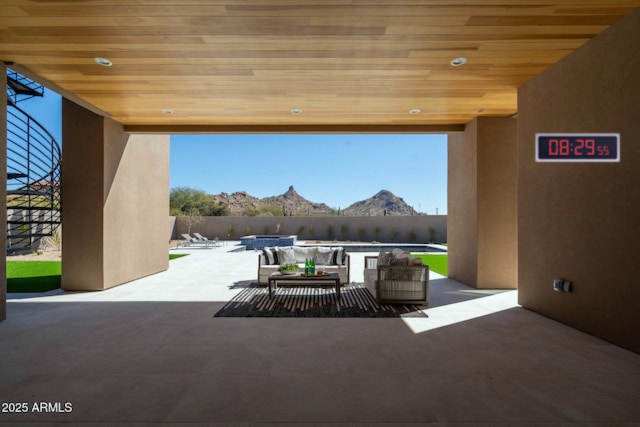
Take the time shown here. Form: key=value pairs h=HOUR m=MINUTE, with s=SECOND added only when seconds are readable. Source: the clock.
h=8 m=29
